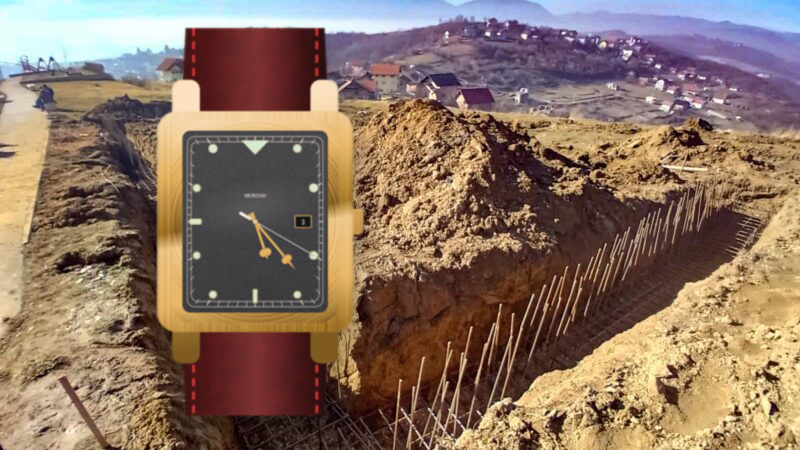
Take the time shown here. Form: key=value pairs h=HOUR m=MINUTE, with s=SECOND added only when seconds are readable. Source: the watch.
h=5 m=23 s=20
